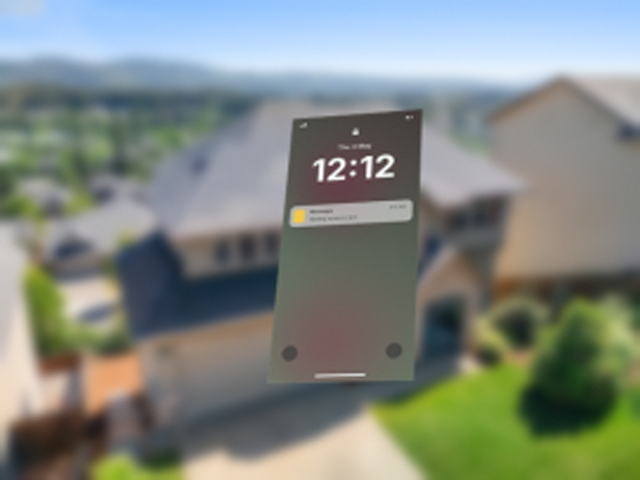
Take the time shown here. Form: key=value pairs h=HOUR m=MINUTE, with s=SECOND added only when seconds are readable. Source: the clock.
h=12 m=12
